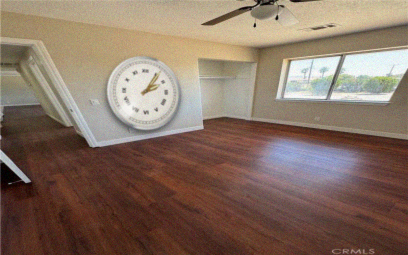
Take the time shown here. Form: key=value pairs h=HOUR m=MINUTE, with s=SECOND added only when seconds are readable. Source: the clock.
h=2 m=6
